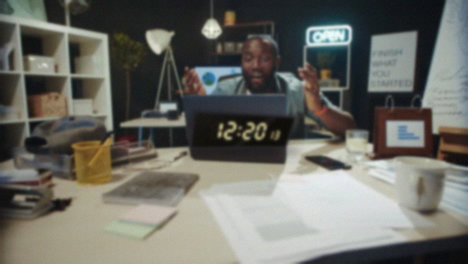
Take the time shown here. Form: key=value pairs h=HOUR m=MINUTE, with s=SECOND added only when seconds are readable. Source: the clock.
h=12 m=20
